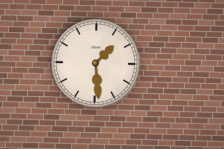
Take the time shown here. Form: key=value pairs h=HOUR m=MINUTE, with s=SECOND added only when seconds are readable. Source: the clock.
h=1 m=29
